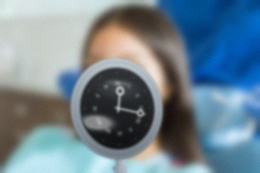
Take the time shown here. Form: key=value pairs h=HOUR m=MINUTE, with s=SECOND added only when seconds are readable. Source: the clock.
h=12 m=17
